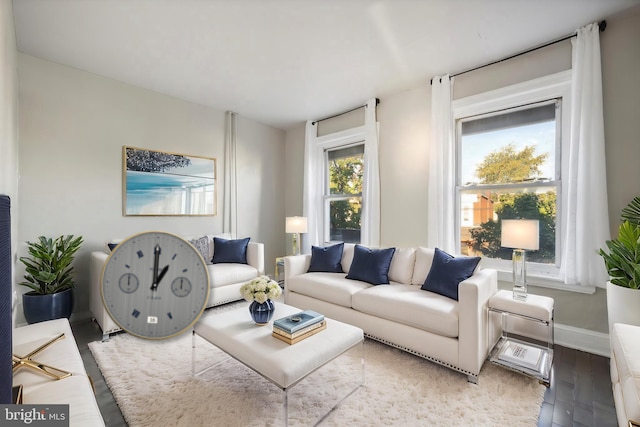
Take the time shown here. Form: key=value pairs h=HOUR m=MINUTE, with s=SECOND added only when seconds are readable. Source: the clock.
h=1 m=0
